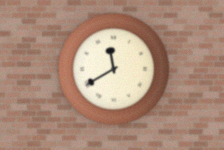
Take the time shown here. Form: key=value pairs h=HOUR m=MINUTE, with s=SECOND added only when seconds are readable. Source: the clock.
h=11 m=40
